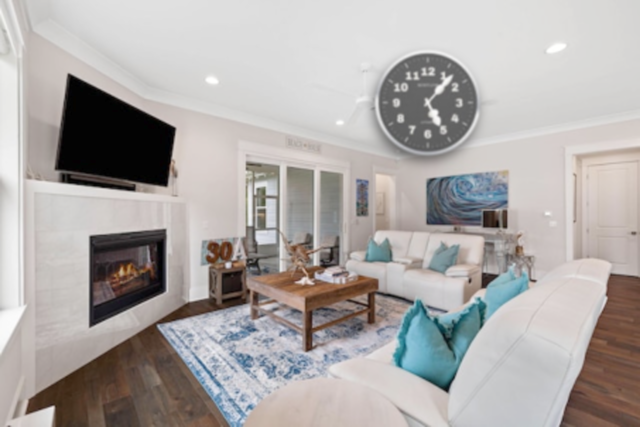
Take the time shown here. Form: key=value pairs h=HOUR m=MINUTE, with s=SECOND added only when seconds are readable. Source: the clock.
h=5 m=7
